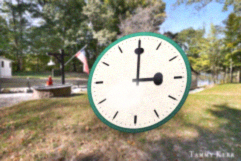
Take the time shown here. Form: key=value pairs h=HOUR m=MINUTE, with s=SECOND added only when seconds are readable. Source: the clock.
h=3 m=0
